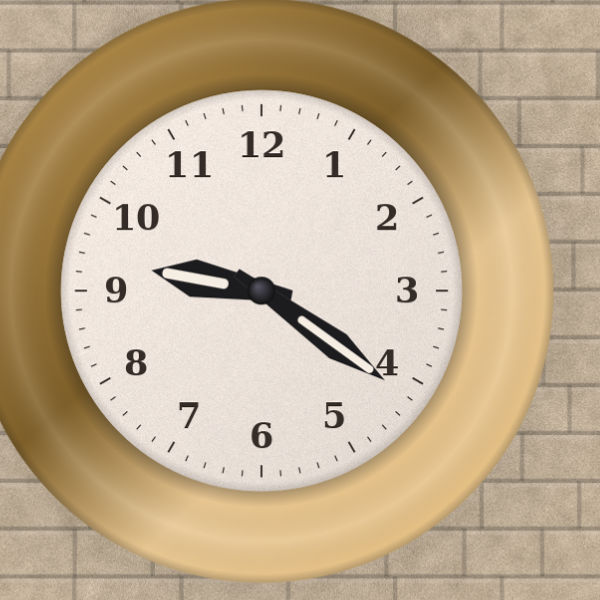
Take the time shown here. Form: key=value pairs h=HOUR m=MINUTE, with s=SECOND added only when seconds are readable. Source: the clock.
h=9 m=21
